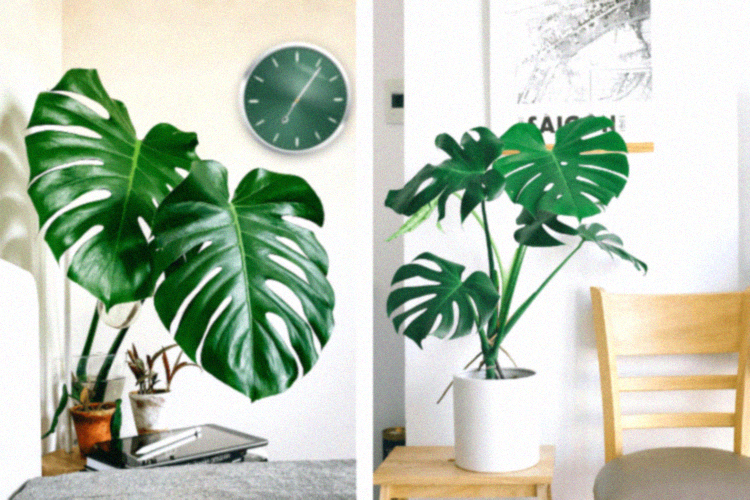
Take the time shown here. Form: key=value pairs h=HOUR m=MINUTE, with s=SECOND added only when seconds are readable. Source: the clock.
h=7 m=6
